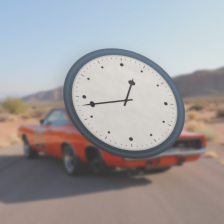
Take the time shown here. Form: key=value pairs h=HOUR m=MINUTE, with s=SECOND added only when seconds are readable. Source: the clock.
h=12 m=43
